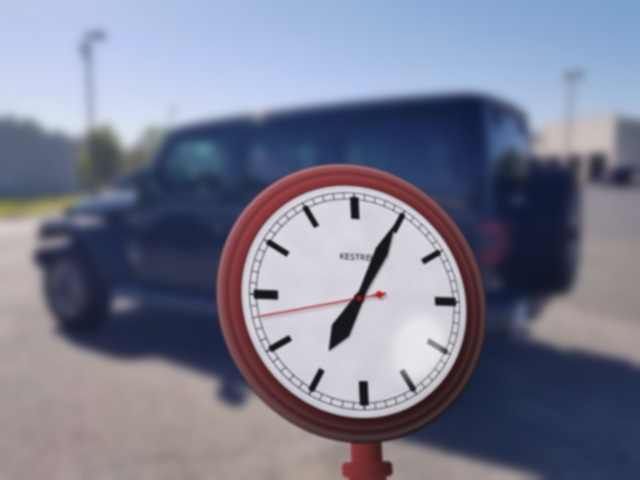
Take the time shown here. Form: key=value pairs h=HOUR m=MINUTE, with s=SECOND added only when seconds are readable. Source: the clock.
h=7 m=4 s=43
